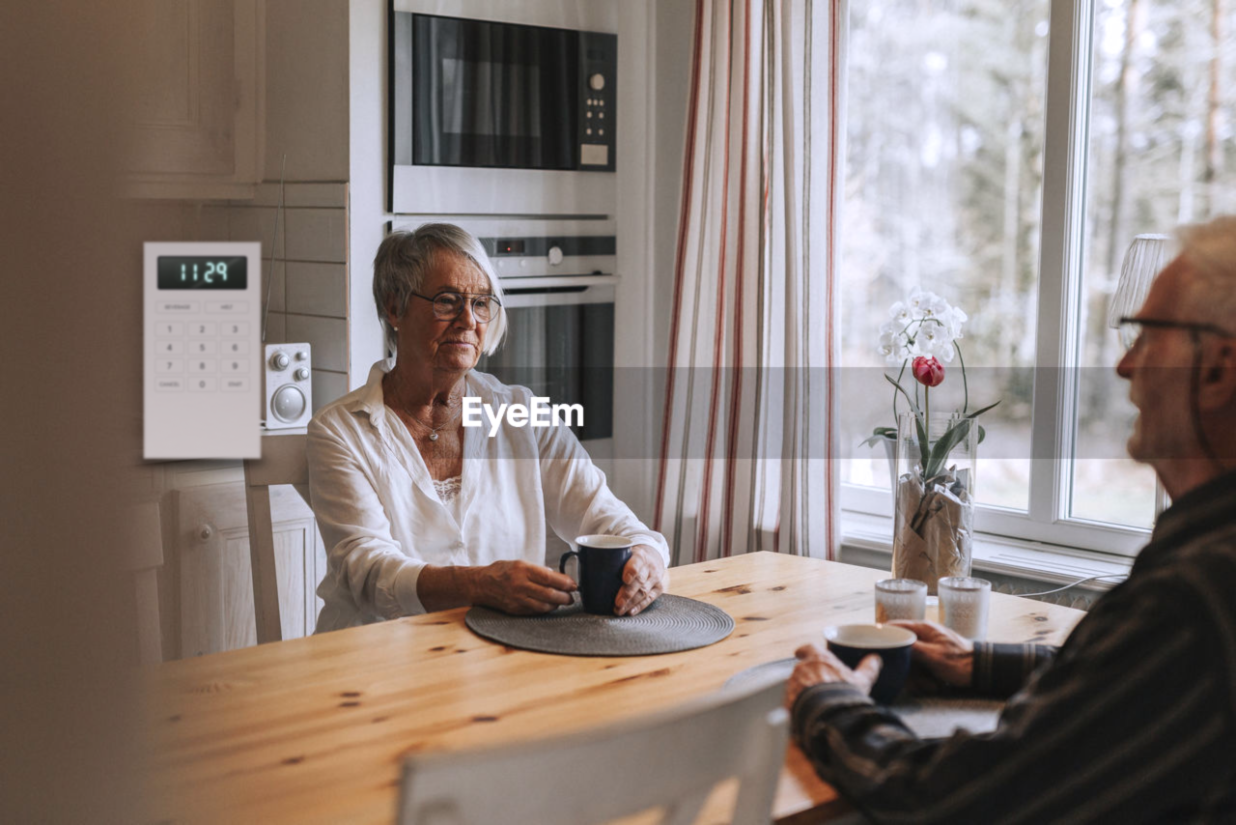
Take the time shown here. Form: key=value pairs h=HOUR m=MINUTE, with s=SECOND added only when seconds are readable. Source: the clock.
h=11 m=29
